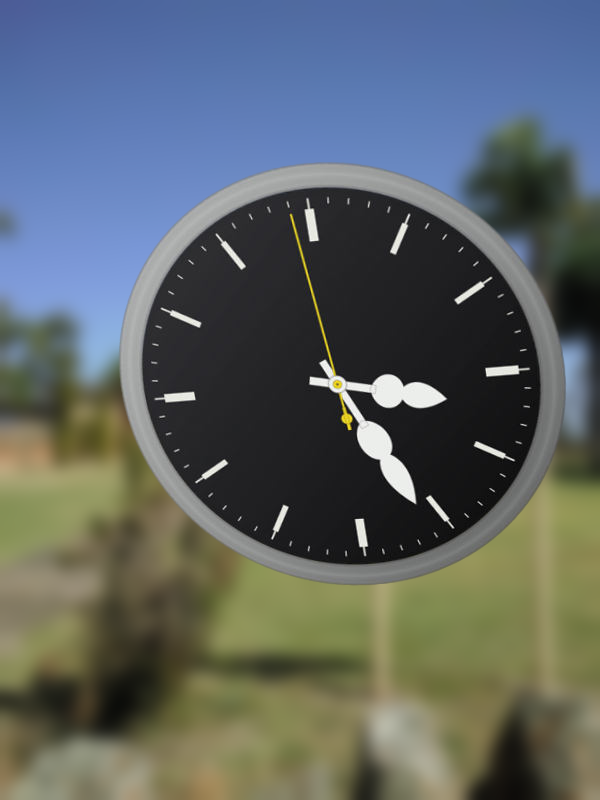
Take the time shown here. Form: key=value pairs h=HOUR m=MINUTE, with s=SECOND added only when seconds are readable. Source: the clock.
h=3 m=25 s=59
